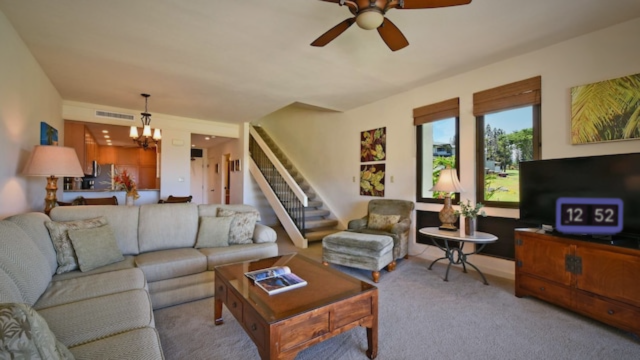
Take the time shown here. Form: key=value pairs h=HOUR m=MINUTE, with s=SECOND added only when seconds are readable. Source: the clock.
h=12 m=52
